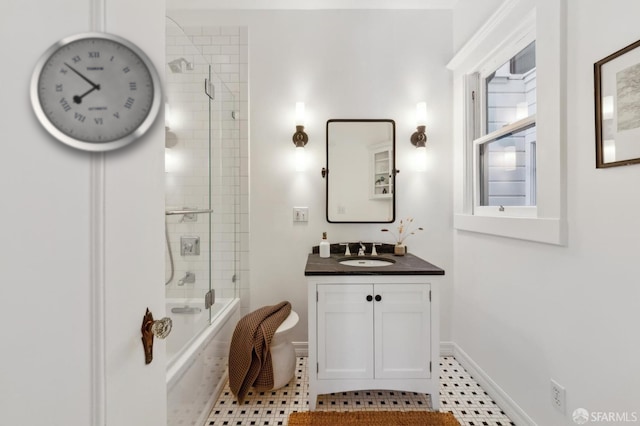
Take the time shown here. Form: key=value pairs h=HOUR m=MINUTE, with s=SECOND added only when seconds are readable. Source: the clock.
h=7 m=52
